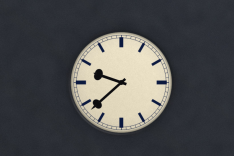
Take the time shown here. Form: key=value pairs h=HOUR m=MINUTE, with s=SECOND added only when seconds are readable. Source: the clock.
h=9 m=38
